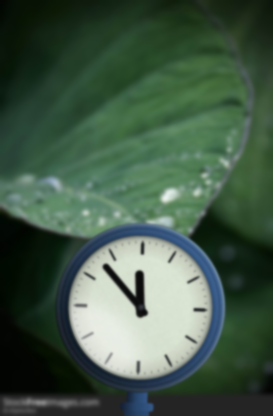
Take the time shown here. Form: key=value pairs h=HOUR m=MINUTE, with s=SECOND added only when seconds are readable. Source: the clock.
h=11 m=53
